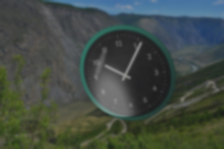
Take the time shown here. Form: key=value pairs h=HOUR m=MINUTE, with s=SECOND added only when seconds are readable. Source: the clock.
h=10 m=6
